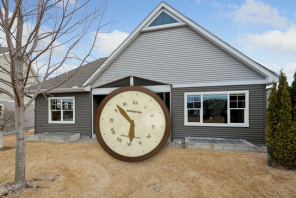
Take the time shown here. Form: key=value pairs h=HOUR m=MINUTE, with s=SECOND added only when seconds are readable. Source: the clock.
h=5 m=52
